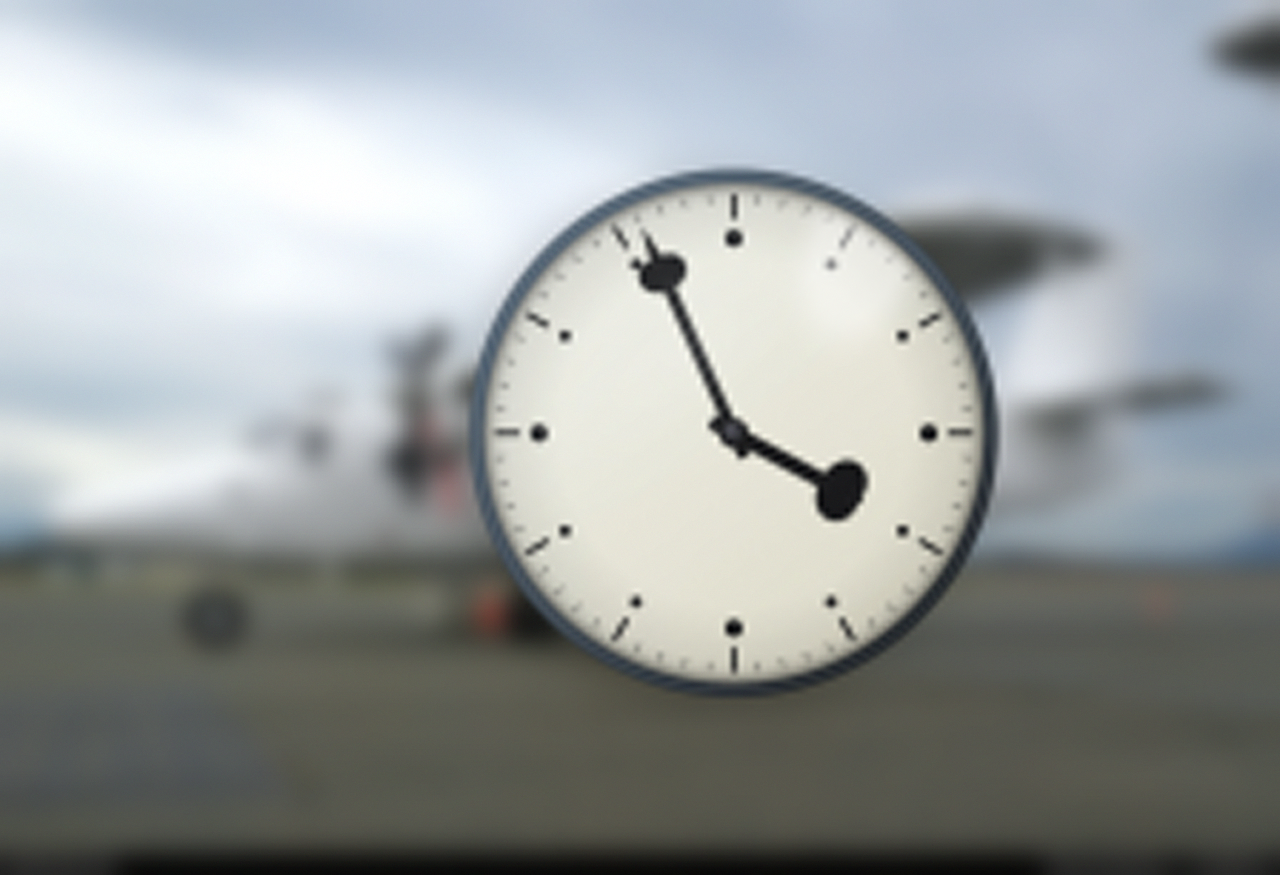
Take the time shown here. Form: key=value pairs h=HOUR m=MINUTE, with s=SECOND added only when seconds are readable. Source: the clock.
h=3 m=56
